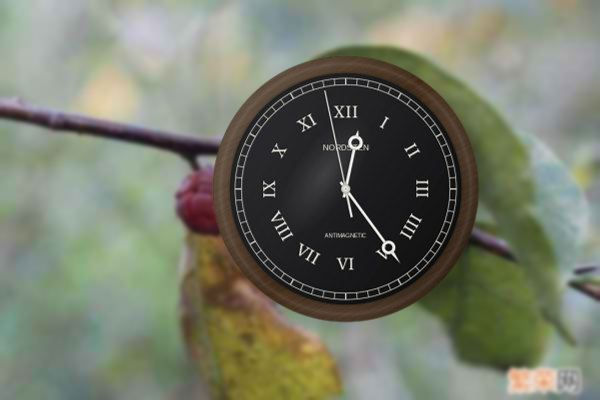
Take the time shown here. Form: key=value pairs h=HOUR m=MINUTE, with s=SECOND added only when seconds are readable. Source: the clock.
h=12 m=23 s=58
